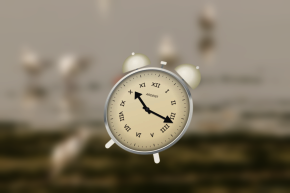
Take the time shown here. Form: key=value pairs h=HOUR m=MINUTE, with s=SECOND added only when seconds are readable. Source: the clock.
h=10 m=17
